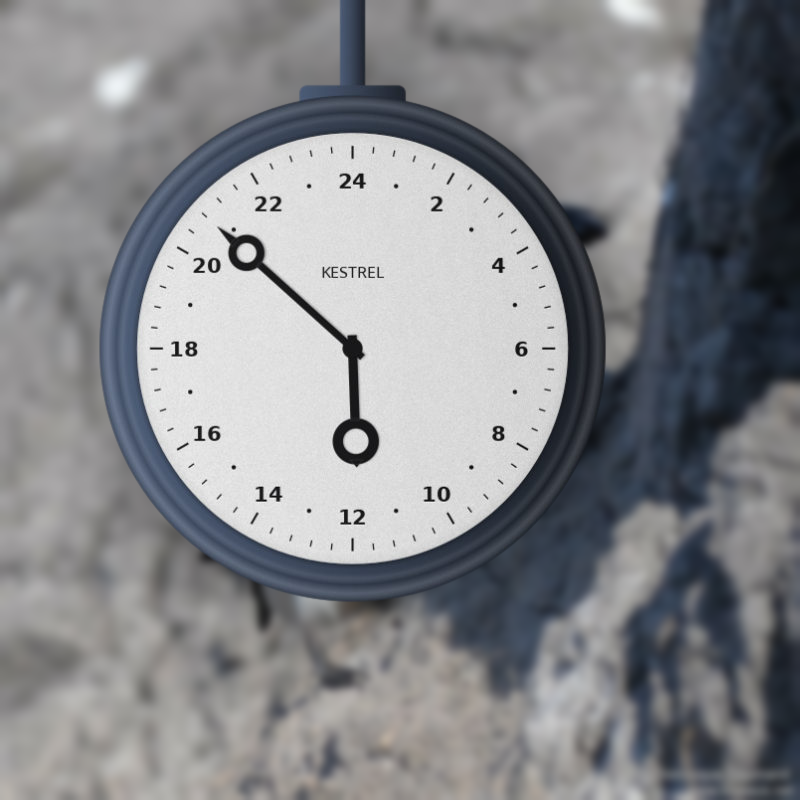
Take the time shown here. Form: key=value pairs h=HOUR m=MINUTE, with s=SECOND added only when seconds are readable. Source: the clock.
h=11 m=52
